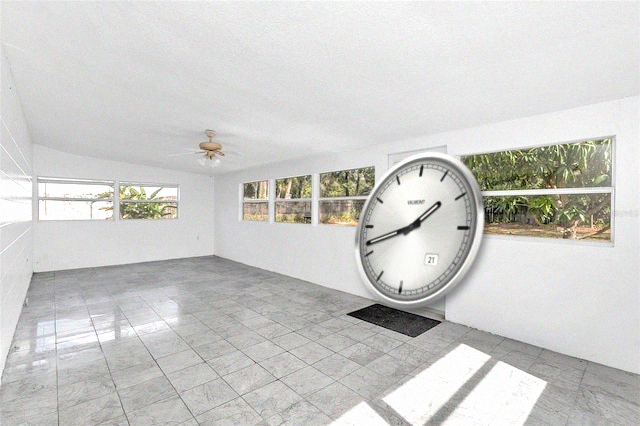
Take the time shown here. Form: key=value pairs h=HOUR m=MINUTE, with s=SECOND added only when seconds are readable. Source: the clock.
h=1 m=42
